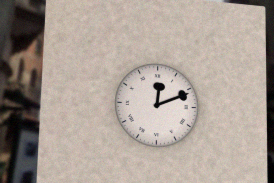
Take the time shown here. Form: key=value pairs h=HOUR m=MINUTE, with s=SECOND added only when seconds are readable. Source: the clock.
h=12 m=11
